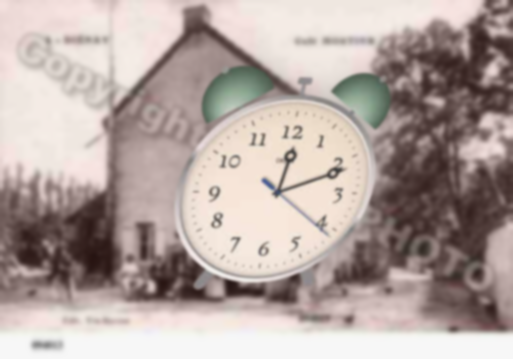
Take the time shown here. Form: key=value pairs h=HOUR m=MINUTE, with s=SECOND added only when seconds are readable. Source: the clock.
h=12 m=11 s=21
